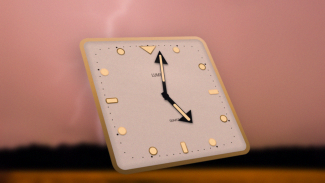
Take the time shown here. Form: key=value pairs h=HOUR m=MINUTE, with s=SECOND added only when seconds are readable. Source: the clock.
h=5 m=2
